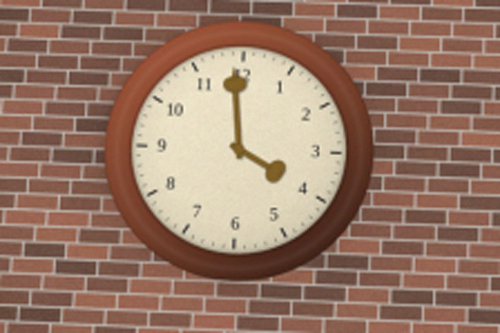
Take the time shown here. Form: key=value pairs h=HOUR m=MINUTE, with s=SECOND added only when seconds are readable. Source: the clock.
h=3 m=59
